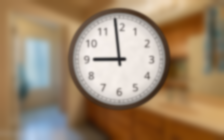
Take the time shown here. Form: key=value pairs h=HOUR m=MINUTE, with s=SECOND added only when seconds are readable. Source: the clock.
h=8 m=59
